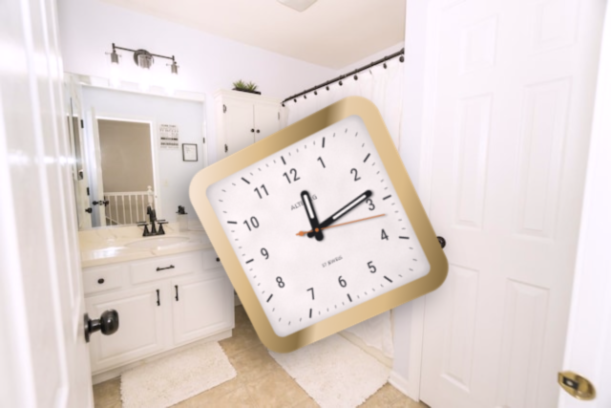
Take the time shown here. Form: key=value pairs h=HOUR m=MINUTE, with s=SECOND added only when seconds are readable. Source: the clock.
h=12 m=13 s=17
